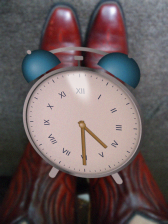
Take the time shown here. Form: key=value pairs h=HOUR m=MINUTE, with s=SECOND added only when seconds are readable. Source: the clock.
h=4 m=30
